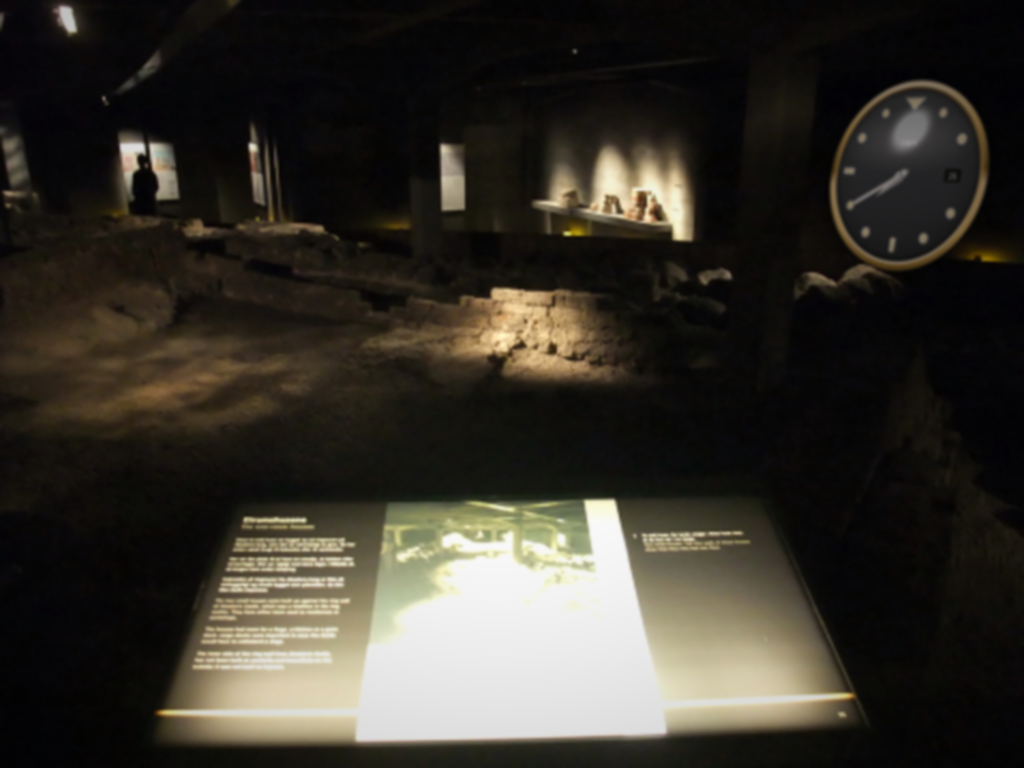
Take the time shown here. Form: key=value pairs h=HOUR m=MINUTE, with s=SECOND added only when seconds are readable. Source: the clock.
h=7 m=40
